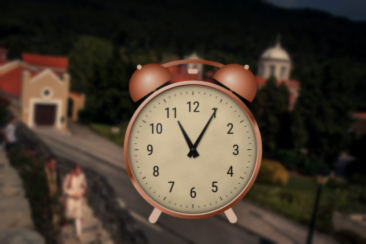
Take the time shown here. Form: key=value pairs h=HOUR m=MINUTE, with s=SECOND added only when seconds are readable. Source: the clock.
h=11 m=5
